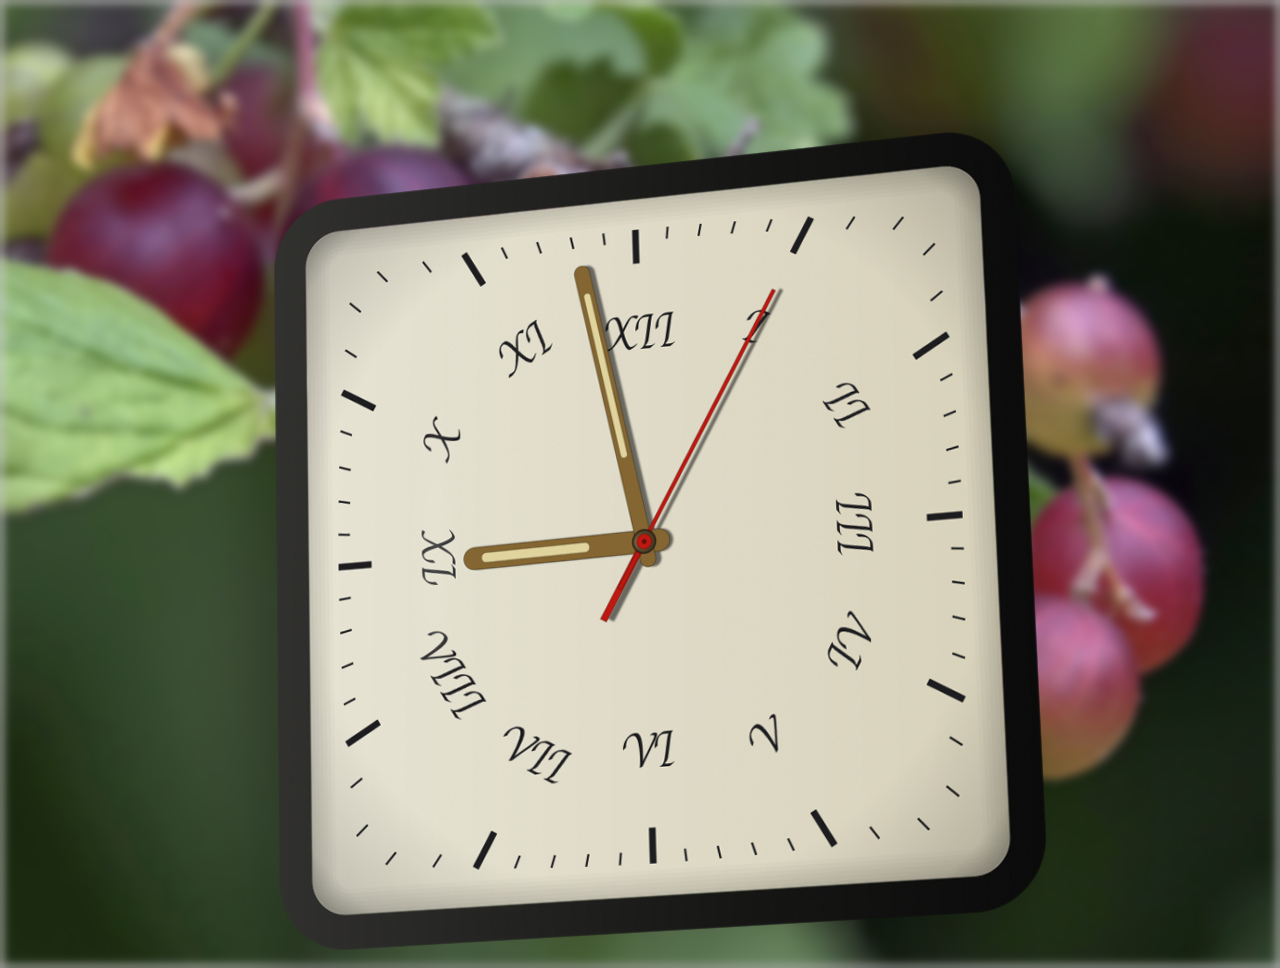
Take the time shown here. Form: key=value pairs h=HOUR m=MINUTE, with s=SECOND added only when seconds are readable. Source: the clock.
h=8 m=58 s=5
